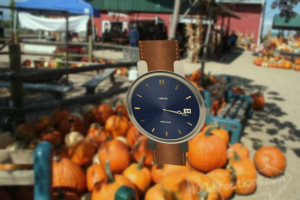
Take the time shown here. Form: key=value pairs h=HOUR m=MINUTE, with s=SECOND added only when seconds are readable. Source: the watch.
h=3 m=17
